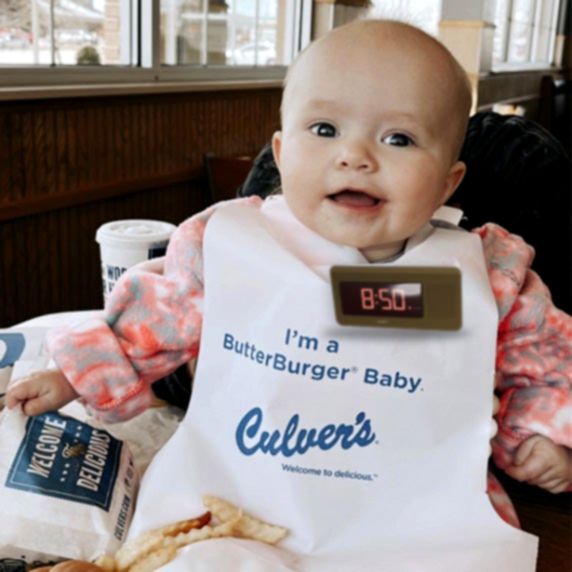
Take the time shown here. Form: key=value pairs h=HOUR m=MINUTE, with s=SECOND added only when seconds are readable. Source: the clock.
h=8 m=50
